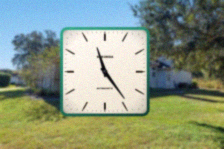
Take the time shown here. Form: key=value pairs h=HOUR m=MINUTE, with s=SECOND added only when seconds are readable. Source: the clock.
h=11 m=24
